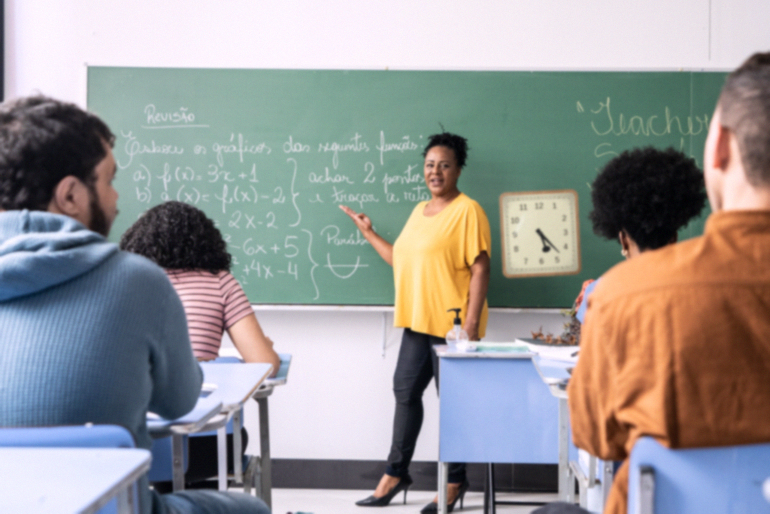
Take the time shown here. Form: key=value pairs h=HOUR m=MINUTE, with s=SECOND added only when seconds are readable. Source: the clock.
h=5 m=23
